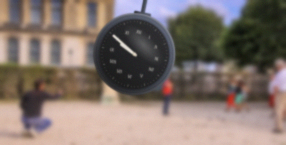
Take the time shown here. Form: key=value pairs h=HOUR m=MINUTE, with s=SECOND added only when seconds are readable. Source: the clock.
h=9 m=50
